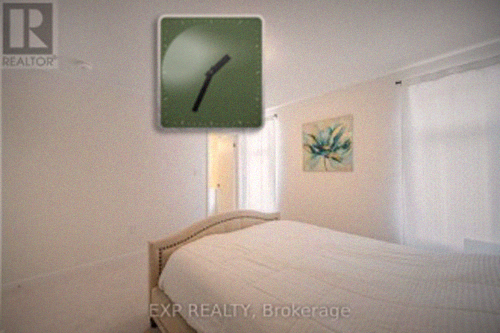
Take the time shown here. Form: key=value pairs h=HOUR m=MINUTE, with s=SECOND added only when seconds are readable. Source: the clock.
h=1 m=34
